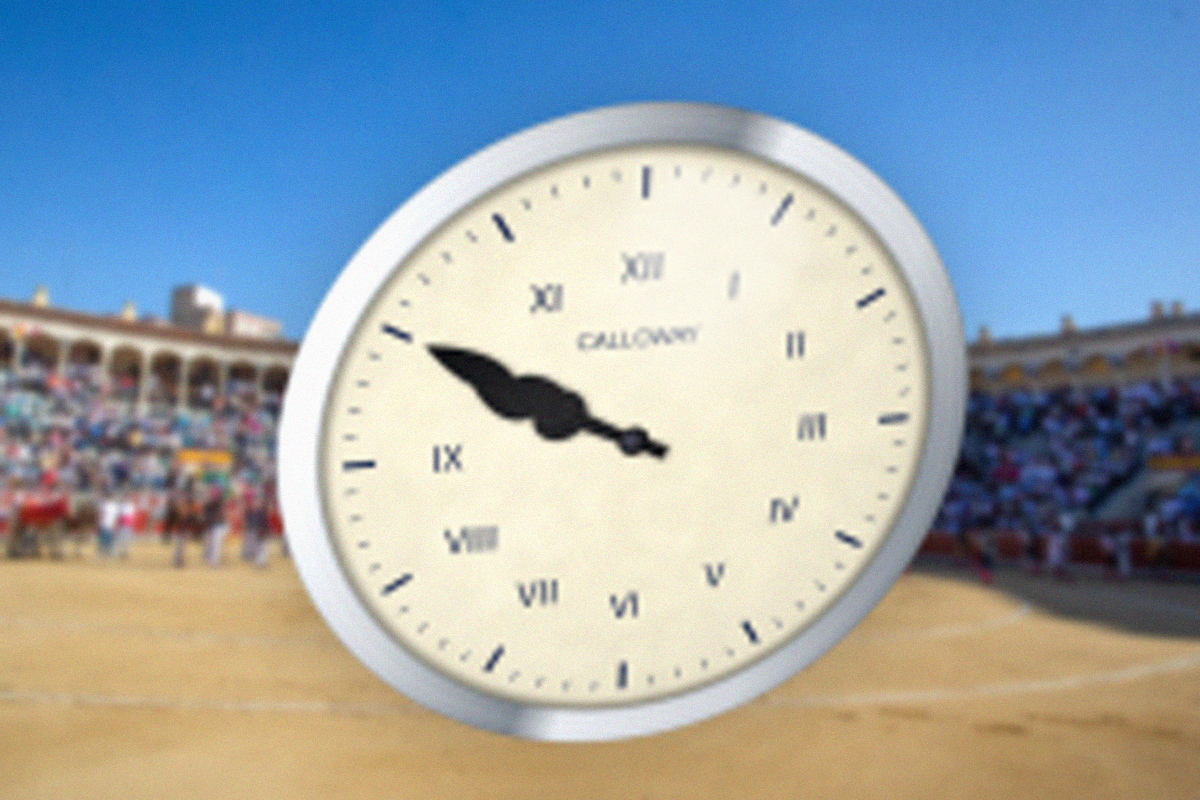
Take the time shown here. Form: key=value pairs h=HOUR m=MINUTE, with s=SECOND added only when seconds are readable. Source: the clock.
h=9 m=50
